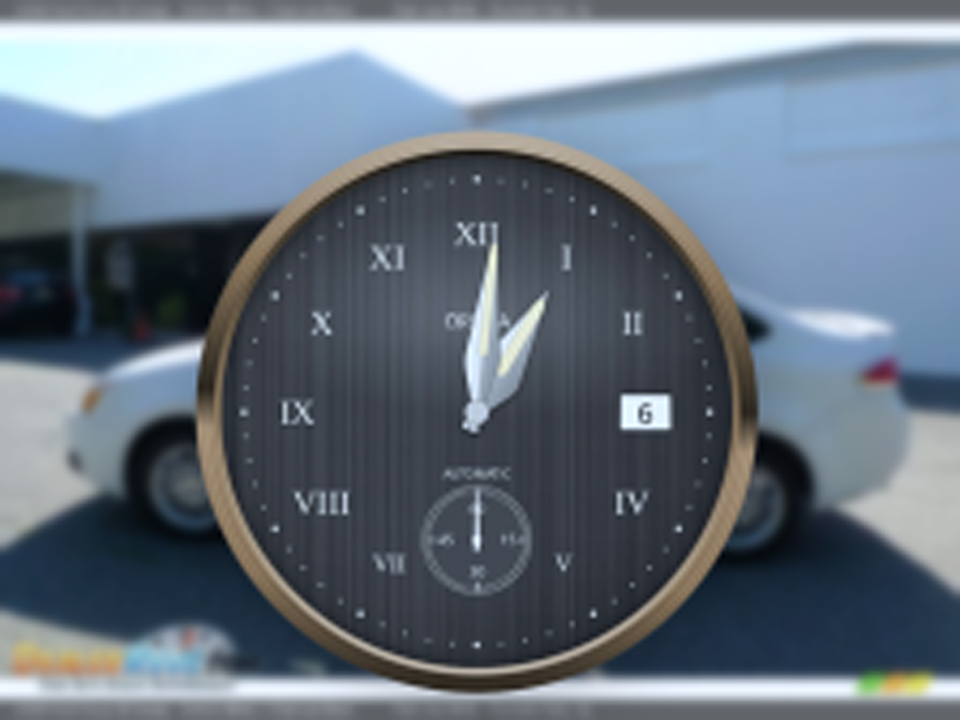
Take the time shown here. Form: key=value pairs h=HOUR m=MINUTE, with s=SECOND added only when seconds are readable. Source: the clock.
h=1 m=1
